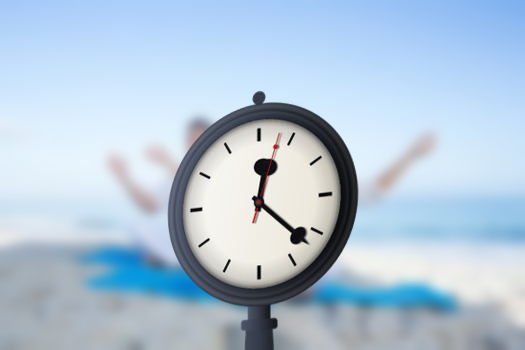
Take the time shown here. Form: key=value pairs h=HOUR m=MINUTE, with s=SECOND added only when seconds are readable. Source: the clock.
h=12 m=22 s=3
